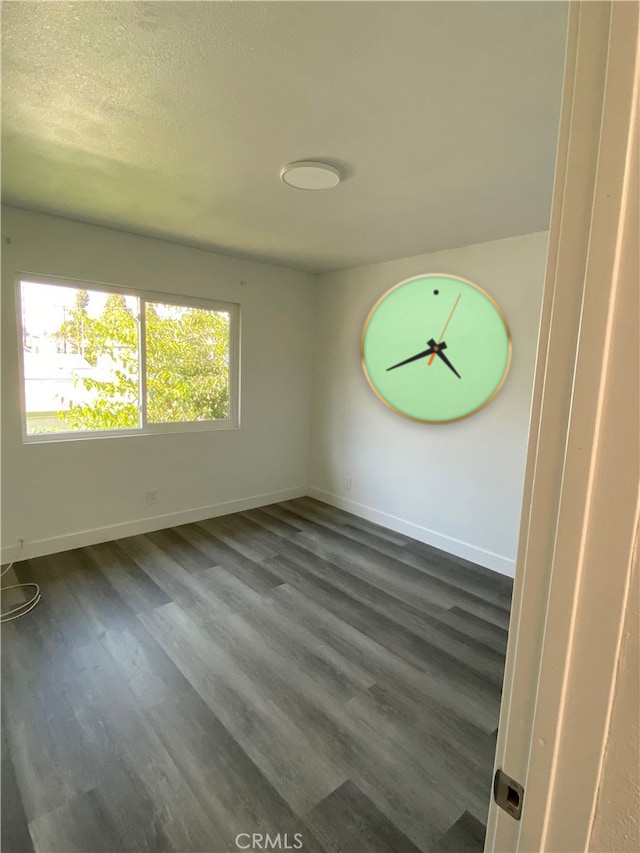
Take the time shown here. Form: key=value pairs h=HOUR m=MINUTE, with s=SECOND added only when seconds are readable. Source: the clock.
h=4 m=41 s=4
